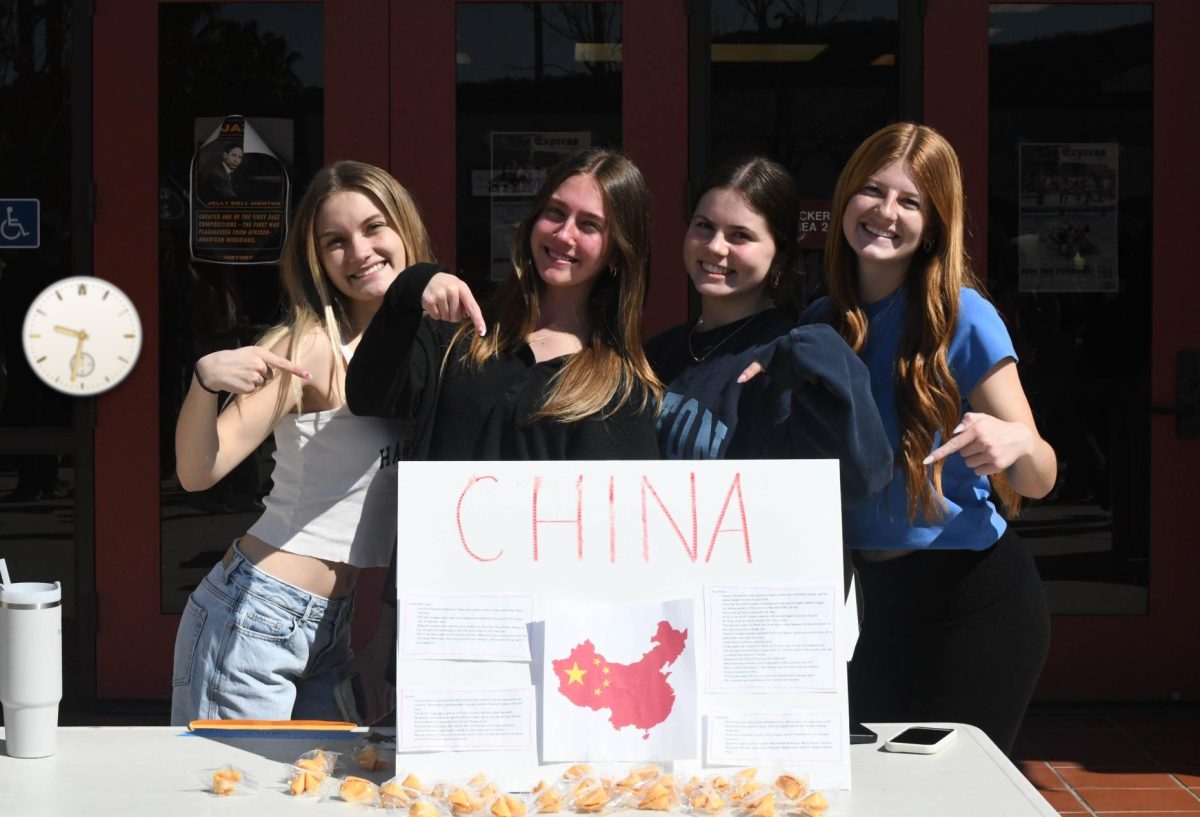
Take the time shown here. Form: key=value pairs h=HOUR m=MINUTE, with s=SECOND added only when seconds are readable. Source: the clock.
h=9 m=32
